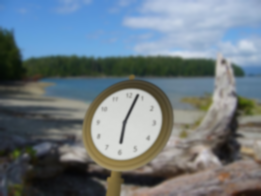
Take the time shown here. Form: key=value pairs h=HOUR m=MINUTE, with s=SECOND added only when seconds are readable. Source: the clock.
h=6 m=3
